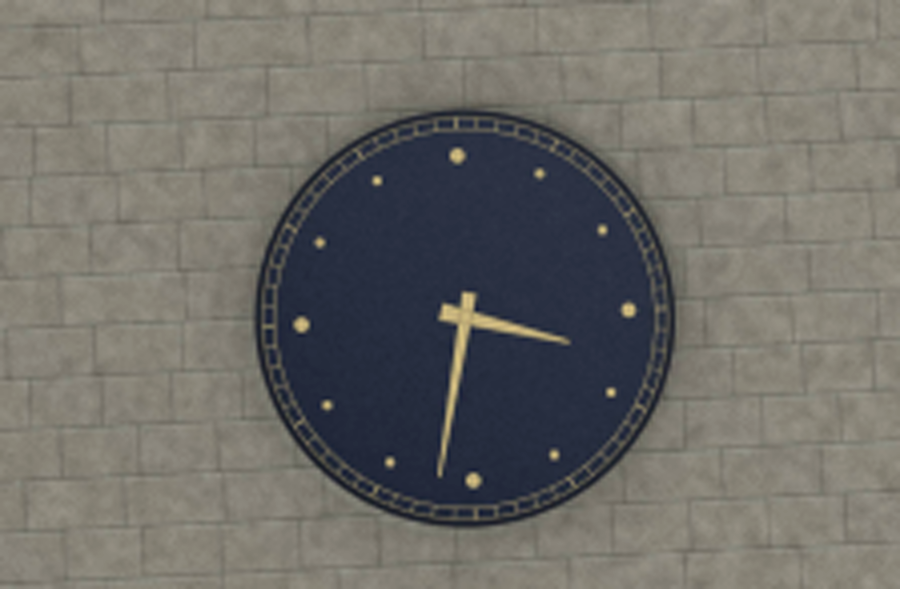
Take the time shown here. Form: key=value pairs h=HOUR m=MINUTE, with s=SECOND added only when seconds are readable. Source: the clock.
h=3 m=32
